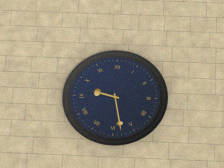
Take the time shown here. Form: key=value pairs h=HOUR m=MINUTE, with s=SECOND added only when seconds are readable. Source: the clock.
h=9 m=28
